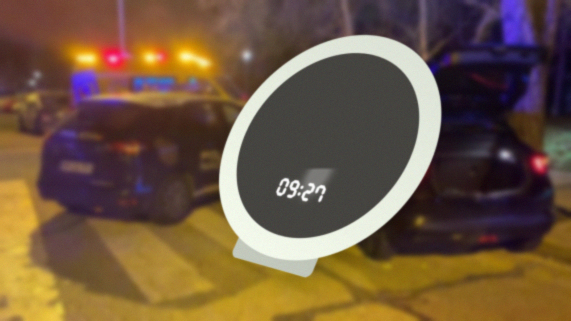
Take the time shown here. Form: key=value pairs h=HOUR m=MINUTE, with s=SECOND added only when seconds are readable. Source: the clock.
h=9 m=27
